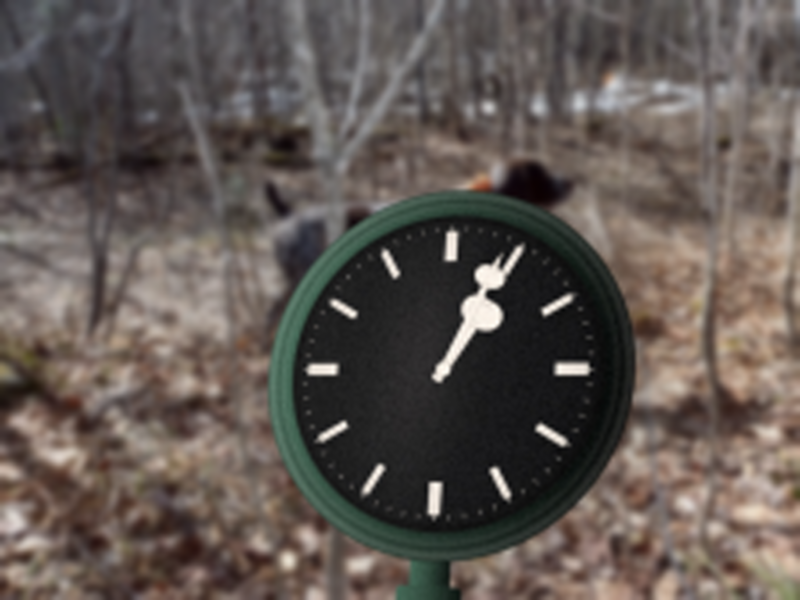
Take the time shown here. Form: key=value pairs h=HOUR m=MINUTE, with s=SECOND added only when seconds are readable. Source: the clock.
h=1 m=4
